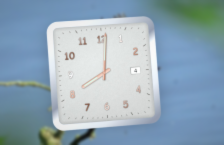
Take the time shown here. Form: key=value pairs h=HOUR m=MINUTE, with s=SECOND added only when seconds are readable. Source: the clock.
h=8 m=1
